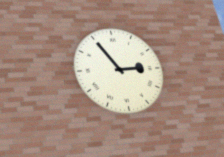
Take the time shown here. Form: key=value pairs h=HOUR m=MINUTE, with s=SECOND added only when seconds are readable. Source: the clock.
h=2 m=55
